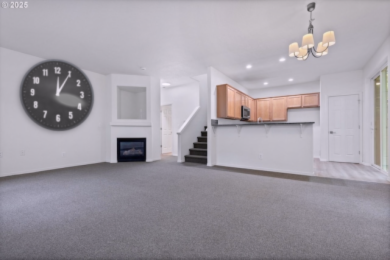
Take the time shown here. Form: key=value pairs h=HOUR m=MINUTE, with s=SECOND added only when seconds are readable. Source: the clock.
h=12 m=5
